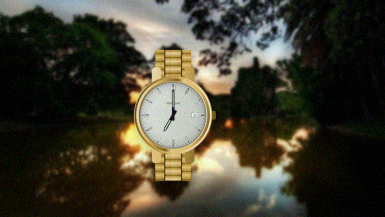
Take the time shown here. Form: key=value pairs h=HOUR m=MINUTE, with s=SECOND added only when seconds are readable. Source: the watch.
h=7 m=0
